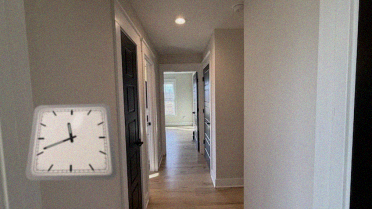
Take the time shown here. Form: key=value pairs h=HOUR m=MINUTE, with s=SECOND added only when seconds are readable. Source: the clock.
h=11 m=41
